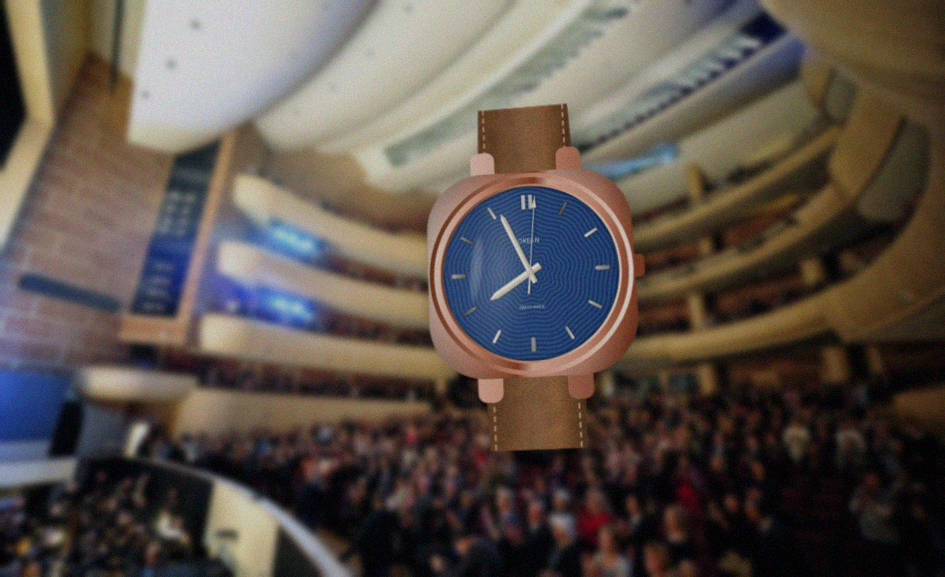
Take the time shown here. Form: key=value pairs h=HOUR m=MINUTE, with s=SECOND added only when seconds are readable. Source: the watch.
h=7 m=56 s=1
